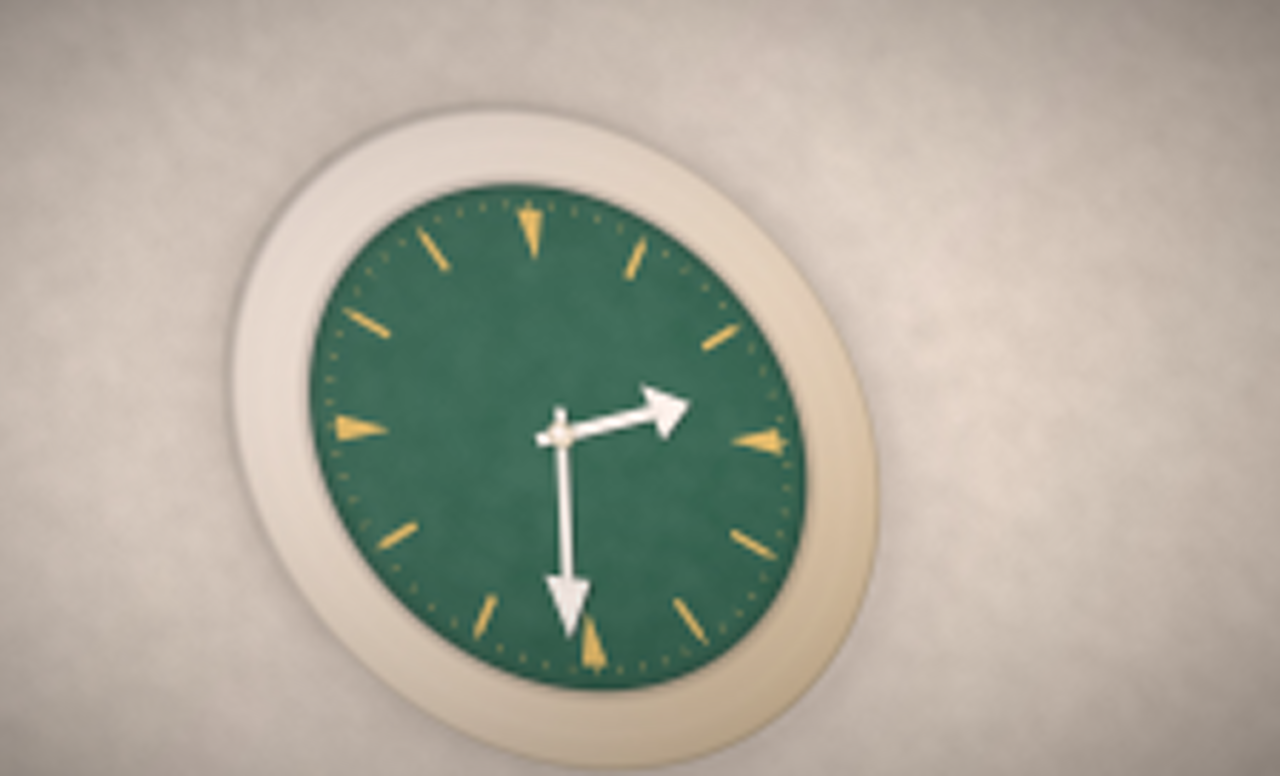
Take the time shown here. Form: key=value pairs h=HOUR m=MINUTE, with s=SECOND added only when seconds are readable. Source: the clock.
h=2 m=31
